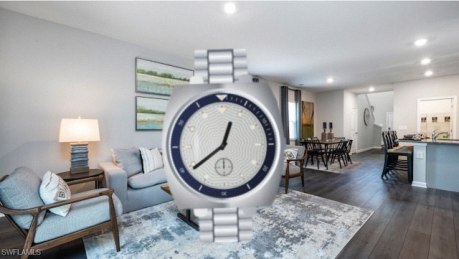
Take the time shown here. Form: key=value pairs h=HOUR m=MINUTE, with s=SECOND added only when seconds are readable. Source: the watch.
h=12 m=39
